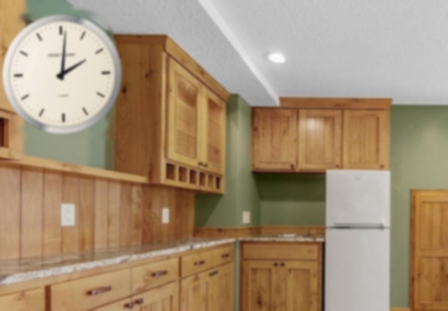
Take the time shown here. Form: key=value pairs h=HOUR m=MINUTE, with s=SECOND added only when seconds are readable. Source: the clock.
h=2 m=1
